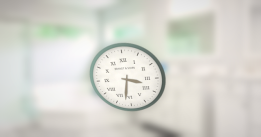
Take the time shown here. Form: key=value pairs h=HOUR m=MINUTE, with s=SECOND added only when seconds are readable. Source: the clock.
h=3 m=32
